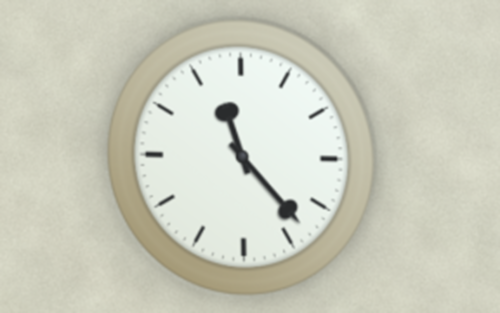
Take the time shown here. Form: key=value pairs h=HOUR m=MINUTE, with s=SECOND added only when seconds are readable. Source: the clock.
h=11 m=23
